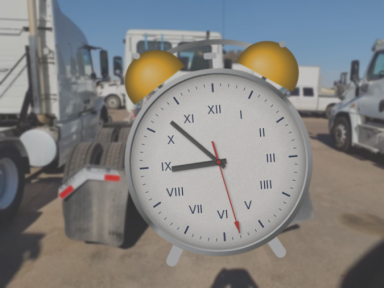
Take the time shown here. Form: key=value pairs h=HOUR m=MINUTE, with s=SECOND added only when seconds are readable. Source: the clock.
h=8 m=52 s=28
